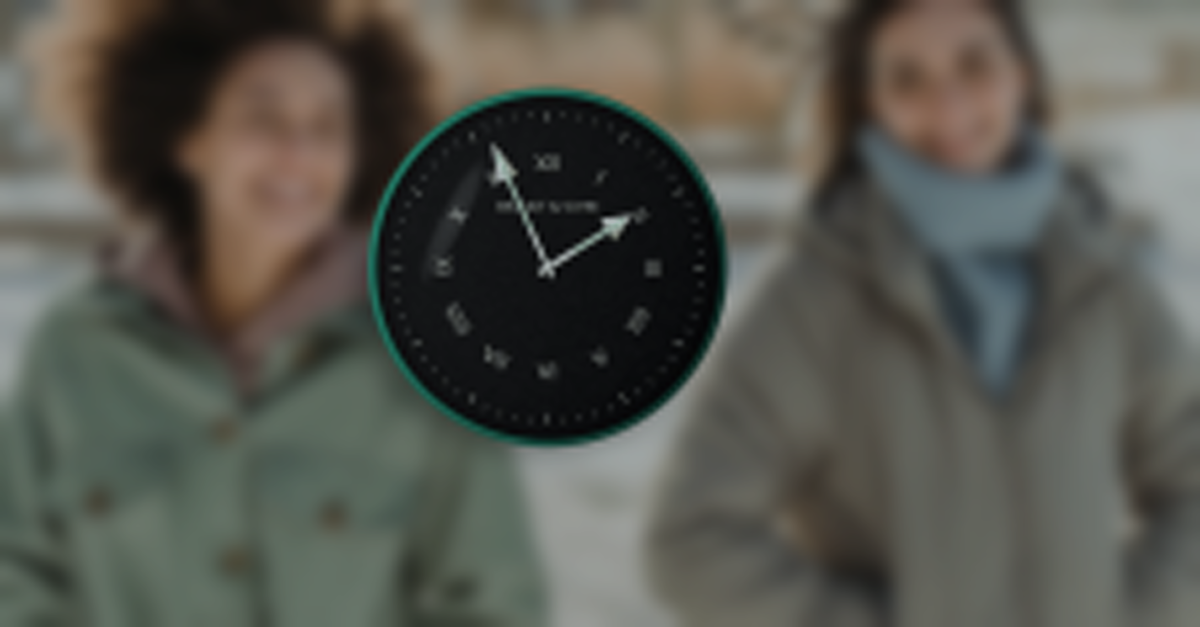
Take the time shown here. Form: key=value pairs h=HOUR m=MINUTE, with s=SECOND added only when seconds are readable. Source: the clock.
h=1 m=56
